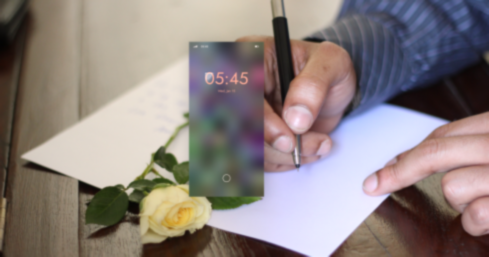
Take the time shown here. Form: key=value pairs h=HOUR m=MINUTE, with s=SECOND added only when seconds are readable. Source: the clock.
h=5 m=45
